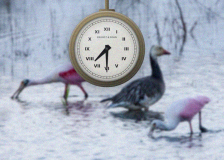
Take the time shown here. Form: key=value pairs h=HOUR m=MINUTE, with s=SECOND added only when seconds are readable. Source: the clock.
h=7 m=30
